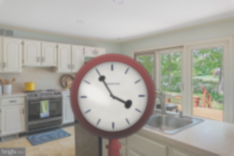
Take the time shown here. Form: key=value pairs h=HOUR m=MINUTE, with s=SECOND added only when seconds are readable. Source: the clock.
h=3 m=55
